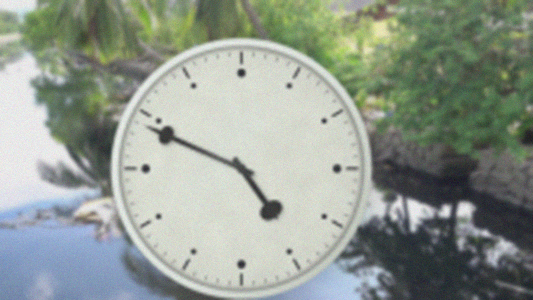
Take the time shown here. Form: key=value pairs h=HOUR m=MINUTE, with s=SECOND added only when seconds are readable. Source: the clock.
h=4 m=49
